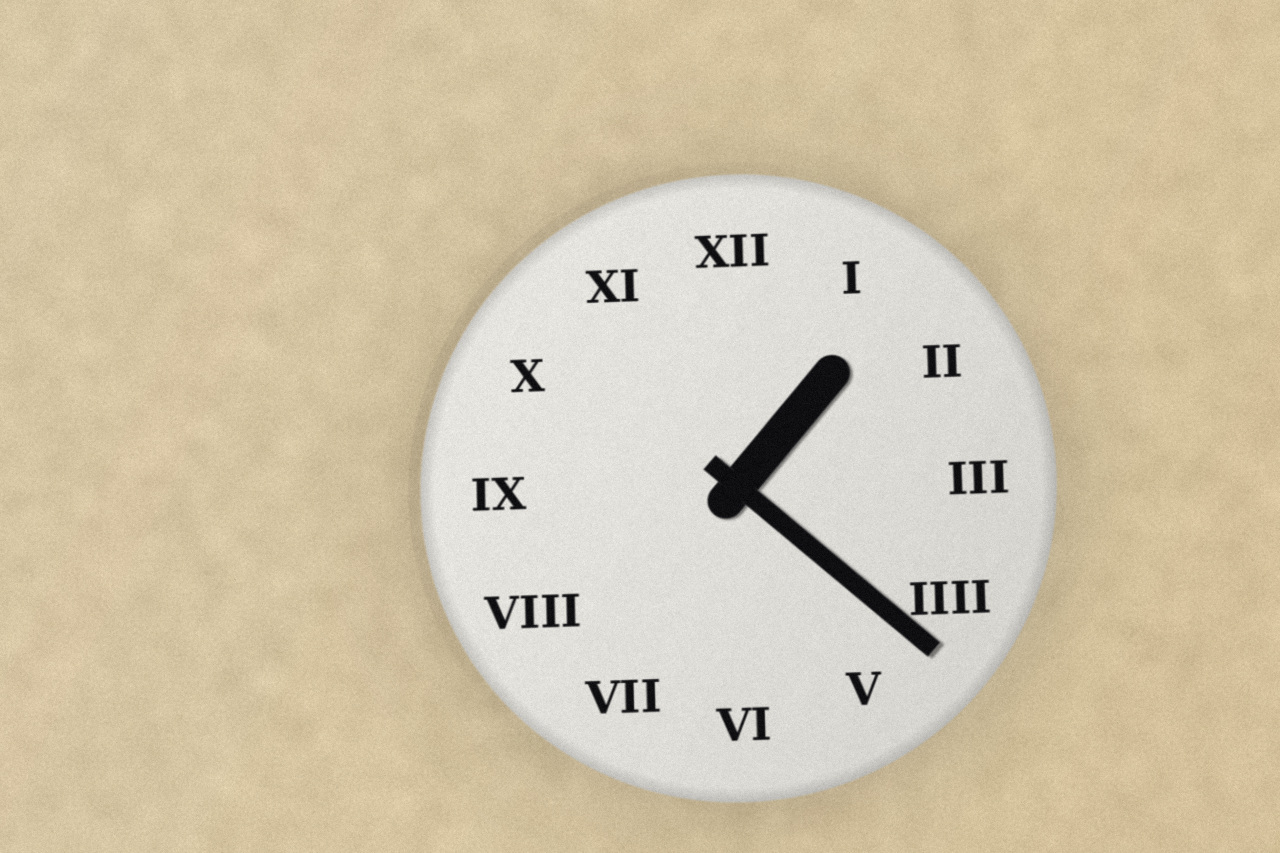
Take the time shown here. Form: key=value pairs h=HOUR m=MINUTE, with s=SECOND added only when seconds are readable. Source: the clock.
h=1 m=22
